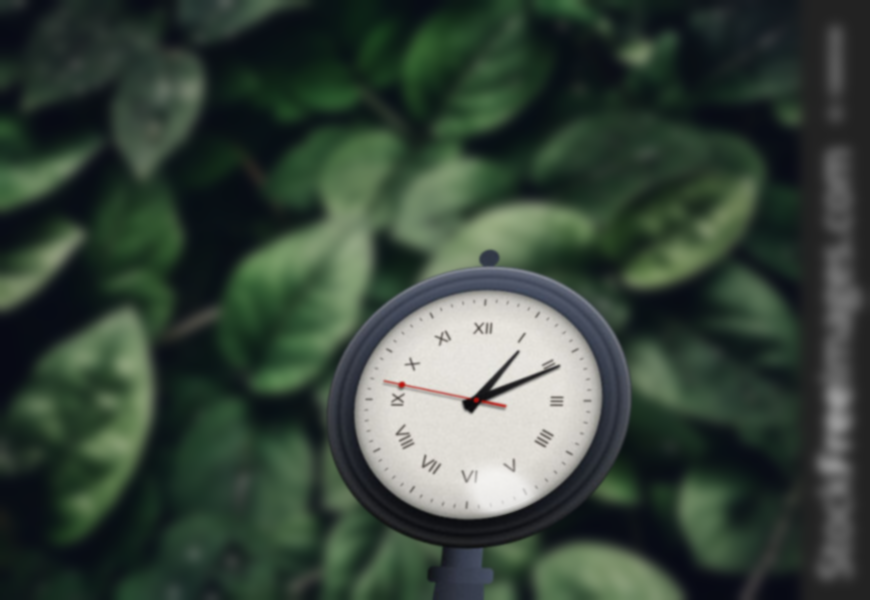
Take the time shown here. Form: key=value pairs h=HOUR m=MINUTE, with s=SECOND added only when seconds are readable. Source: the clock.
h=1 m=10 s=47
